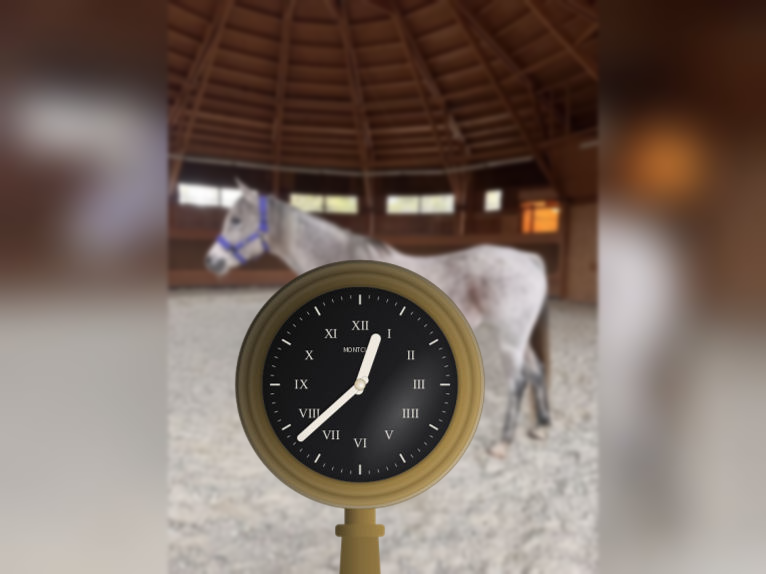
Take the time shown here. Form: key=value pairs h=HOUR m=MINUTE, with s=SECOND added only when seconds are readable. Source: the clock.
h=12 m=38
